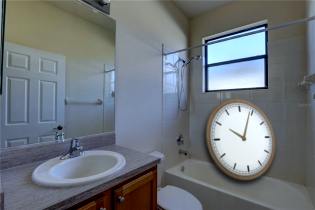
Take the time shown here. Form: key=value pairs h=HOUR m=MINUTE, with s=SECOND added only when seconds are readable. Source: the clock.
h=10 m=4
